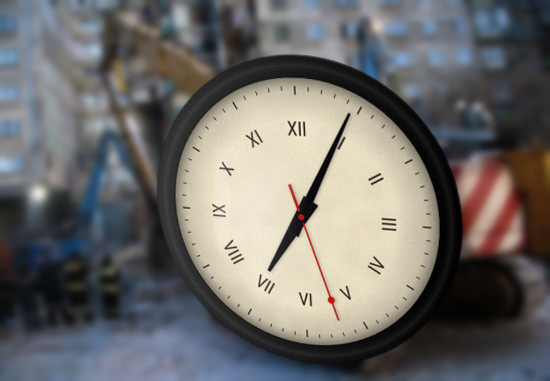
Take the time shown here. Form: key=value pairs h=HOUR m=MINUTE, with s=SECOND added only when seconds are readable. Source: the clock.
h=7 m=4 s=27
